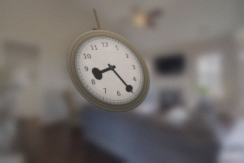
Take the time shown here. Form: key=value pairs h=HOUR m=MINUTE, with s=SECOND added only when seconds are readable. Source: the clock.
h=8 m=25
